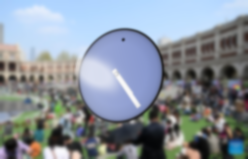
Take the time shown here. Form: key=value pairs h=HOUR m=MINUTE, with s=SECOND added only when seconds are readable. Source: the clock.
h=4 m=22
